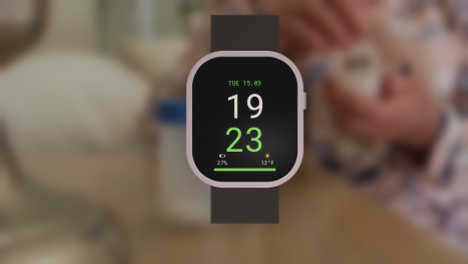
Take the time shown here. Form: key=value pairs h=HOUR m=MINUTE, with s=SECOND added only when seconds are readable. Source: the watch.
h=19 m=23
